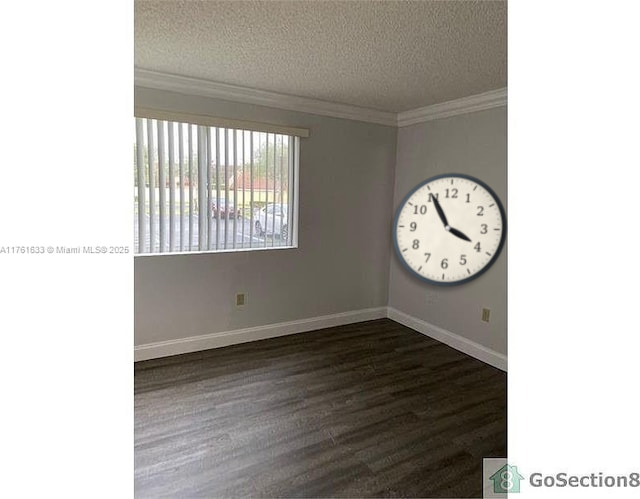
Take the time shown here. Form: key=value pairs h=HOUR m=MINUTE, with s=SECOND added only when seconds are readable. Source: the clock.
h=3 m=55
